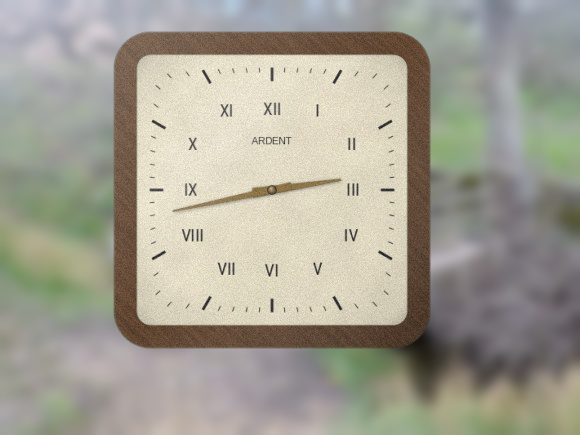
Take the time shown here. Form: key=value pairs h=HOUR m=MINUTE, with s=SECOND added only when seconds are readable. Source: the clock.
h=2 m=43
